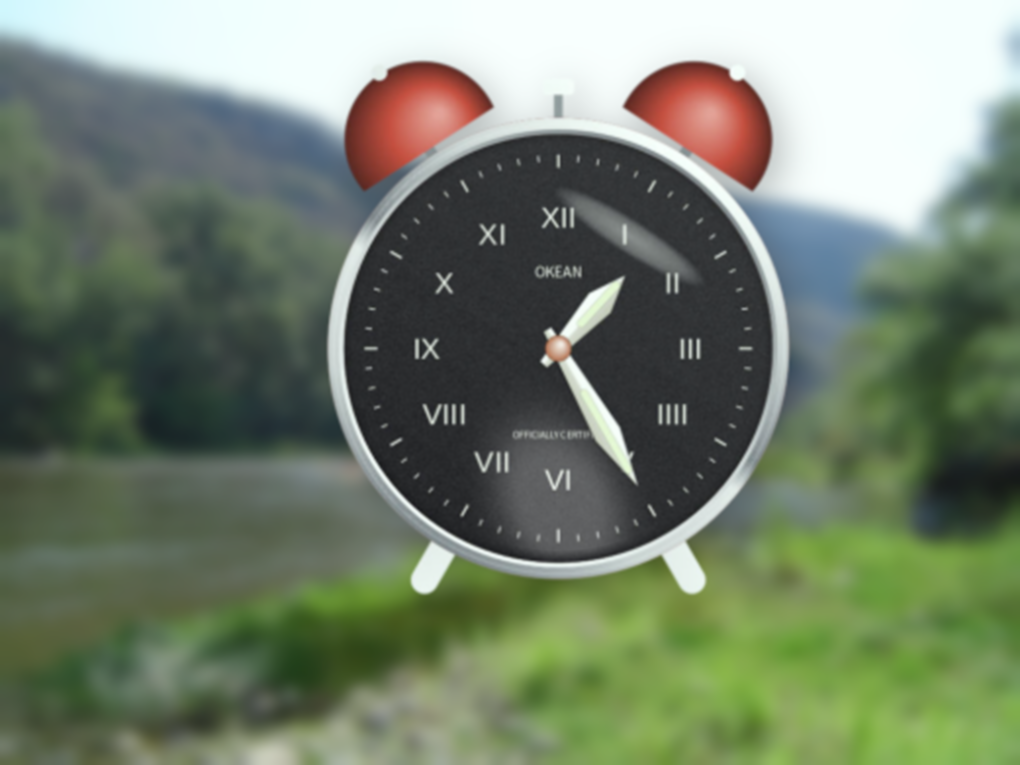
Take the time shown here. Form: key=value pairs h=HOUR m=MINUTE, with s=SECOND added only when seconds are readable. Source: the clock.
h=1 m=25
